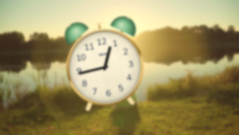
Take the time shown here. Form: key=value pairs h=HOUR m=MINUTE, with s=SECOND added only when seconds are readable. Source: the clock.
h=12 m=44
